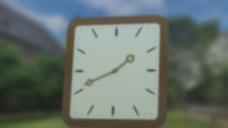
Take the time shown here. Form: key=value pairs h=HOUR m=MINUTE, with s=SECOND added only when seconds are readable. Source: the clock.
h=1 m=41
